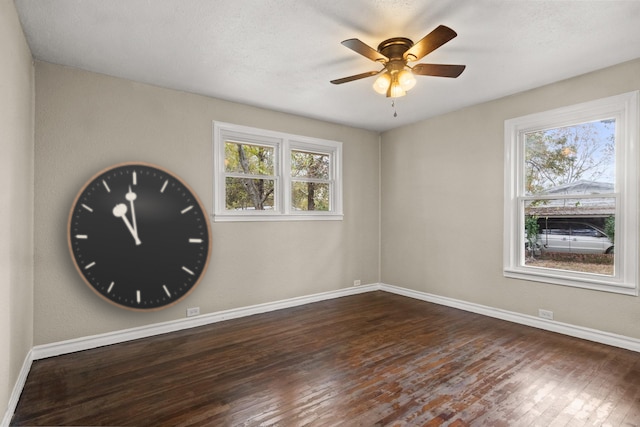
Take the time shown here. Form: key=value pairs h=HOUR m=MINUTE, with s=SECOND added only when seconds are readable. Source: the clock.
h=10 m=59
